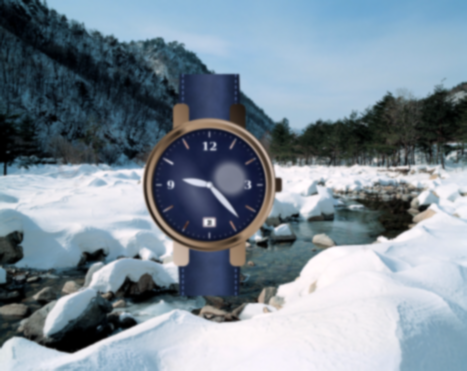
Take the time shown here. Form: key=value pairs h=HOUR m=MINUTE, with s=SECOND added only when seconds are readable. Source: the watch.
h=9 m=23
